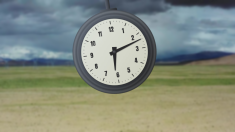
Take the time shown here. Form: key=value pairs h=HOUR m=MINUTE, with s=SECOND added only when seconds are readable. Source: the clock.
h=6 m=12
